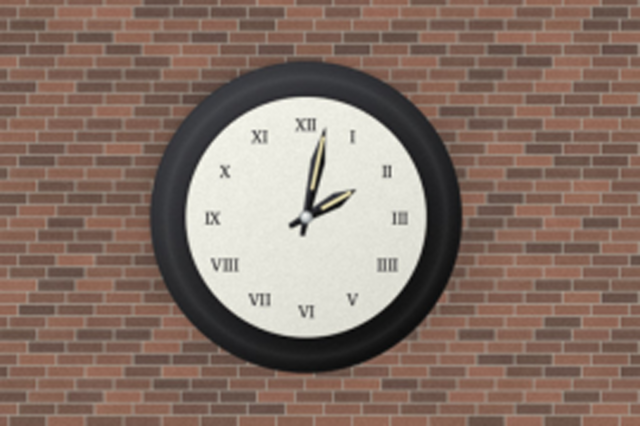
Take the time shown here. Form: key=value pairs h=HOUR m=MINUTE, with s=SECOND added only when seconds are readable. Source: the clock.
h=2 m=2
